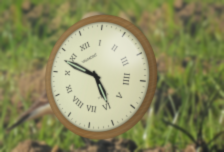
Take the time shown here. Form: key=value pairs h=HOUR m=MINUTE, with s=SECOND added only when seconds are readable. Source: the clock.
h=5 m=53
